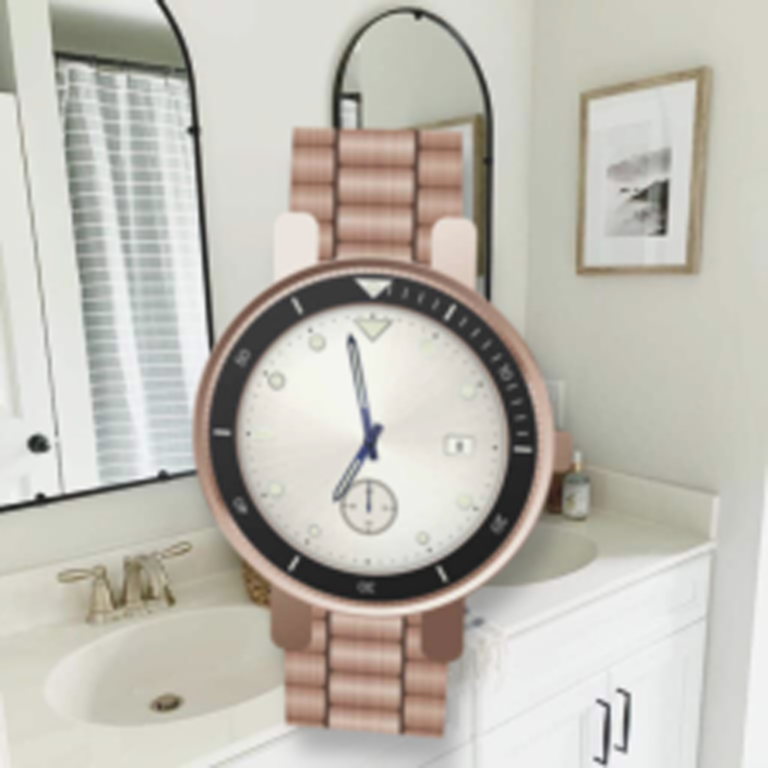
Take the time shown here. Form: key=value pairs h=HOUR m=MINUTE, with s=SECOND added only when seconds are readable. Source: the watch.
h=6 m=58
